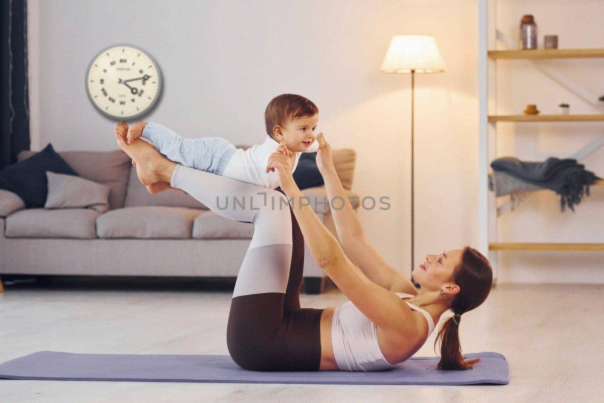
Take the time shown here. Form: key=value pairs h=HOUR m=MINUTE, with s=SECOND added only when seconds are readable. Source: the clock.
h=4 m=13
